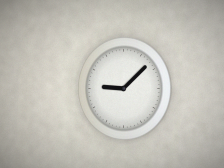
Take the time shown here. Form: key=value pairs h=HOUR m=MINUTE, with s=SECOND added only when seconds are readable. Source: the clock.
h=9 m=8
